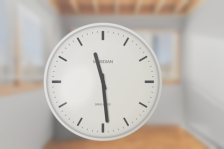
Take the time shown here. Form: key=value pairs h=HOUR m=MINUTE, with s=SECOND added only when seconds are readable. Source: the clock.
h=11 m=29
